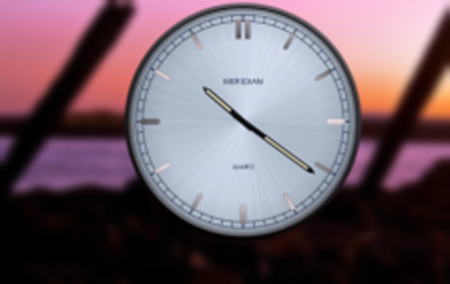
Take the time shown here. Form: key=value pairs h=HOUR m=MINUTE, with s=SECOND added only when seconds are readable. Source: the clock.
h=10 m=21
